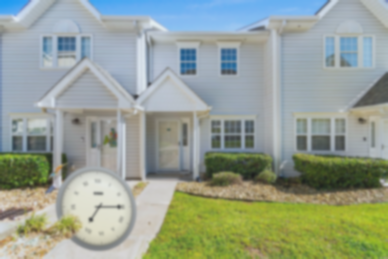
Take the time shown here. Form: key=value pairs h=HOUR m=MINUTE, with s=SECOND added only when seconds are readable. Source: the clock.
h=7 m=15
